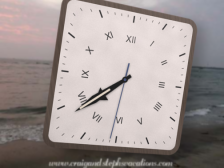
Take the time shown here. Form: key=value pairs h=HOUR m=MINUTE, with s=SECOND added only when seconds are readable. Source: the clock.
h=7 m=38 s=31
